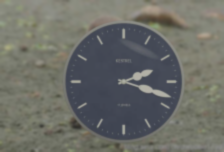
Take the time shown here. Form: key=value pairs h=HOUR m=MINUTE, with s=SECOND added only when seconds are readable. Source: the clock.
h=2 m=18
